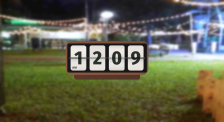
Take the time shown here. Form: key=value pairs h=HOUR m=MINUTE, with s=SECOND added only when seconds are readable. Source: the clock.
h=12 m=9
